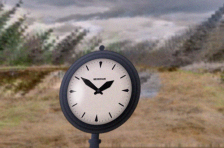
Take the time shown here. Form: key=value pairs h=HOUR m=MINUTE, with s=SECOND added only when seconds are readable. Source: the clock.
h=1 m=51
